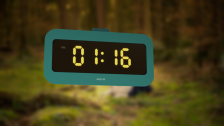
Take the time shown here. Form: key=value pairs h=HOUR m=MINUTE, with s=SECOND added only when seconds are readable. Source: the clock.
h=1 m=16
